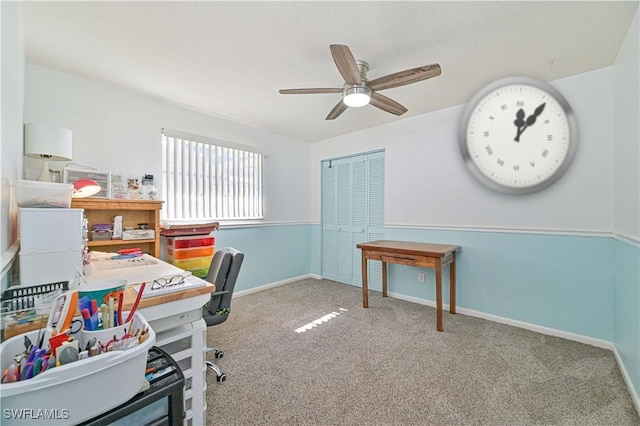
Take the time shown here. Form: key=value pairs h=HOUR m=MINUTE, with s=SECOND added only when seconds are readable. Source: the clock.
h=12 m=6
